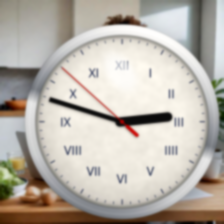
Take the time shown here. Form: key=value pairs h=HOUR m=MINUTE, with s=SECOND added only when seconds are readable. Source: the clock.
h=2 m=47 s=52
